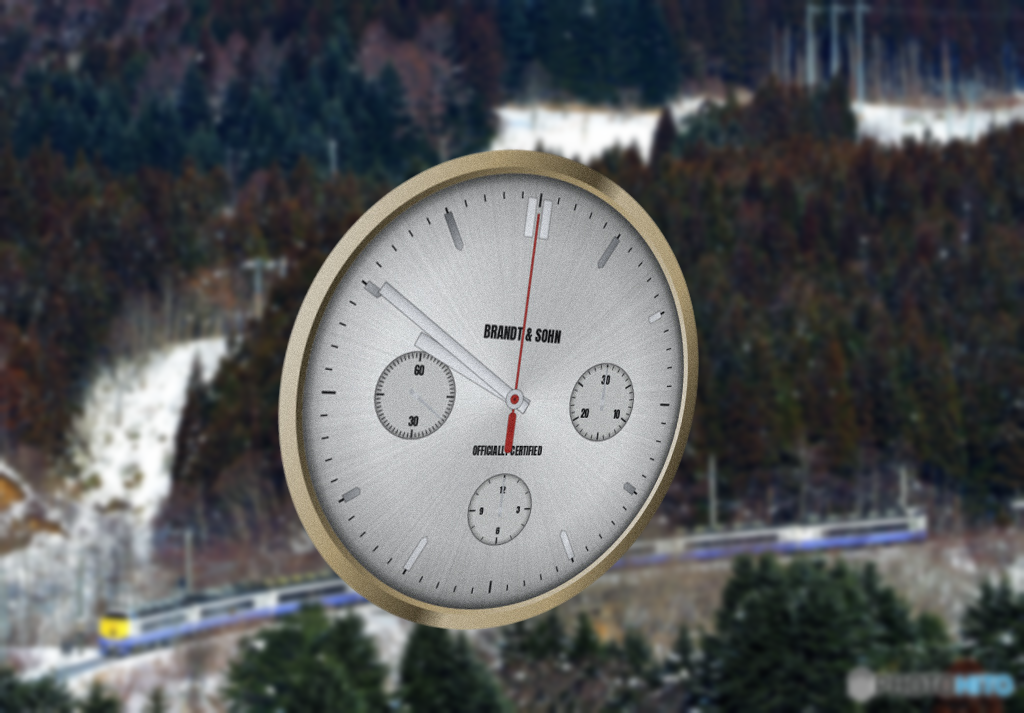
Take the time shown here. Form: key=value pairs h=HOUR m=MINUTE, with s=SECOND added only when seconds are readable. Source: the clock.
h=9 m=50 s=21
